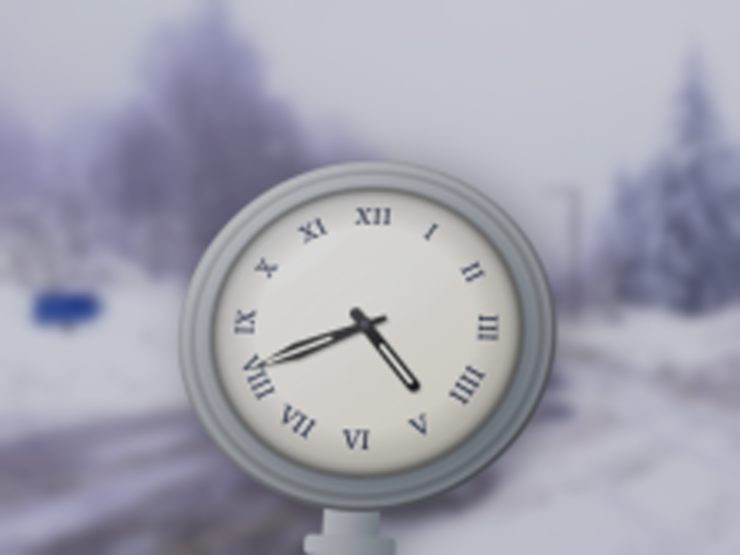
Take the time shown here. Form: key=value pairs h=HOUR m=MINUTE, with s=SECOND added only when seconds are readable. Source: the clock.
h=4 m=41
